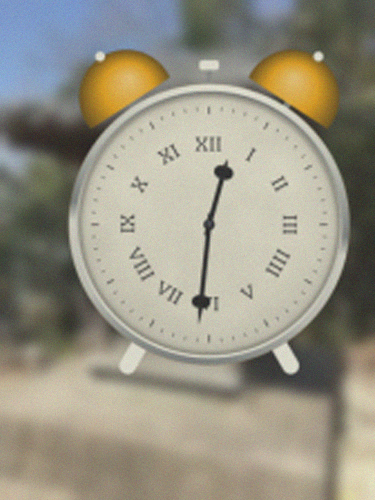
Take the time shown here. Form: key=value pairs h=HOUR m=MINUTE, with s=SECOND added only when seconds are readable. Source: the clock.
h=12 m=31
